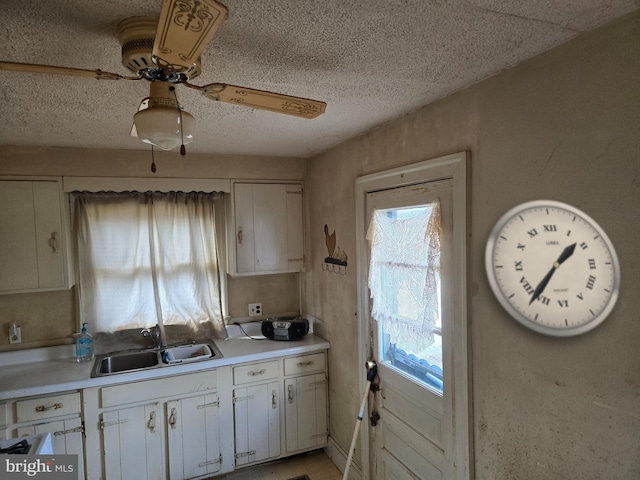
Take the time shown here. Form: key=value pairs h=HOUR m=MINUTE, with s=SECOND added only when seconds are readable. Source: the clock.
h=1 m=37
